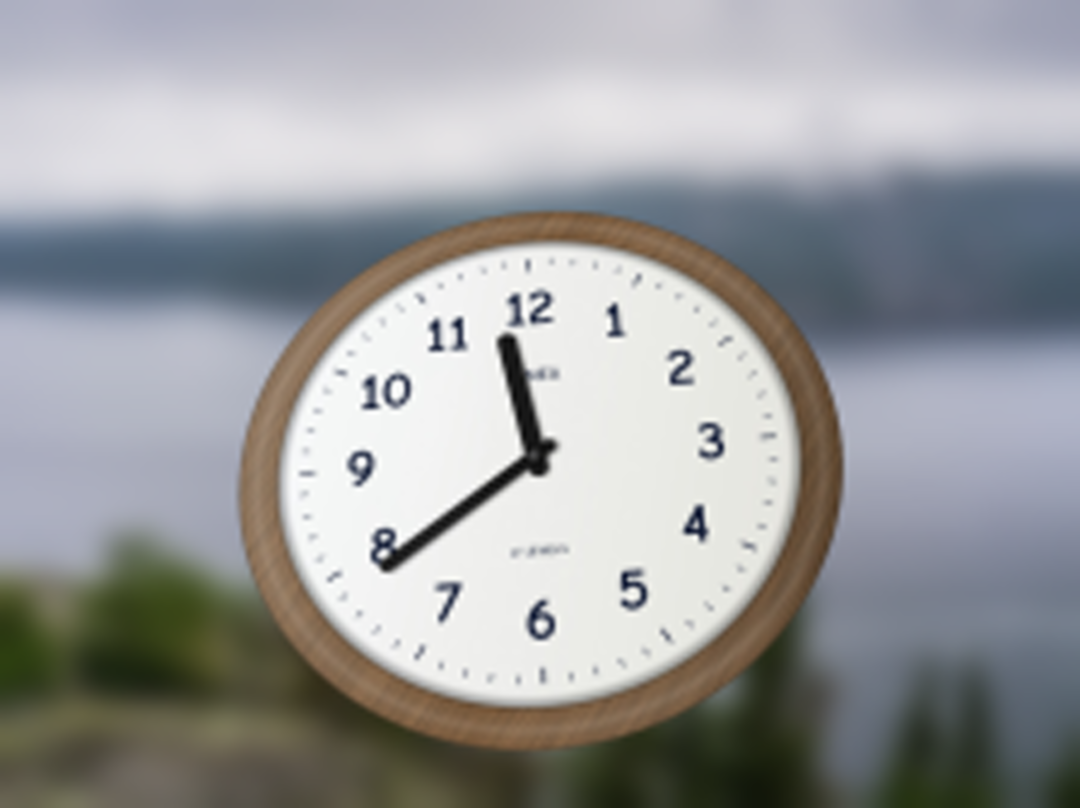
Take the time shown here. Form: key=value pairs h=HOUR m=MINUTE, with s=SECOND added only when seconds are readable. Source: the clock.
h=11 m=39
